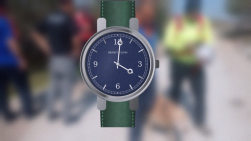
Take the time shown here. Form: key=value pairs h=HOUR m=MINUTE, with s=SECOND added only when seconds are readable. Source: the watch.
h=4 m=1
